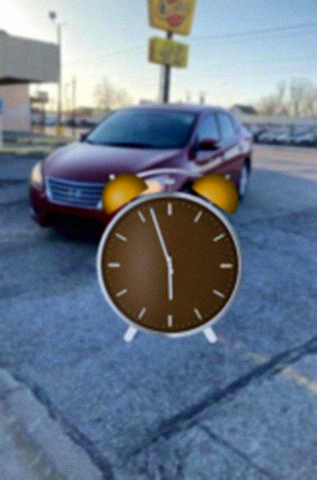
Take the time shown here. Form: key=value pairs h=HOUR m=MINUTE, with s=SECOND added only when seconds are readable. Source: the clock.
h=5 m=57
